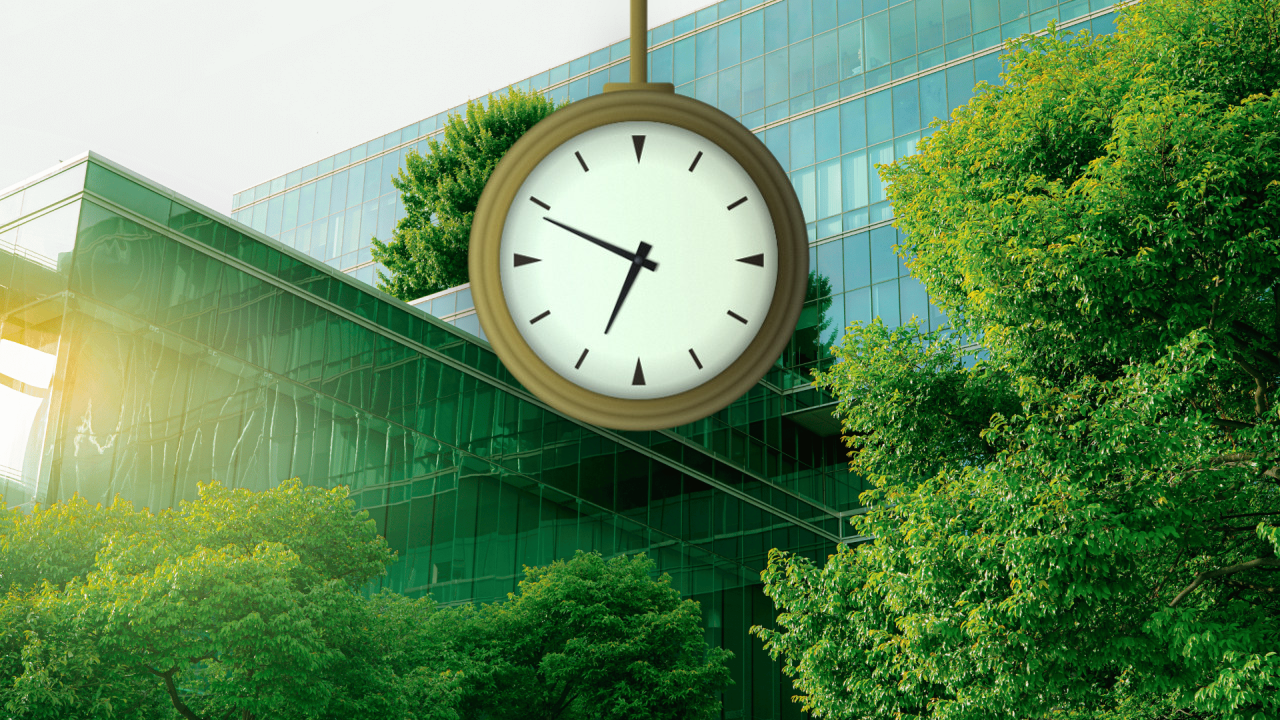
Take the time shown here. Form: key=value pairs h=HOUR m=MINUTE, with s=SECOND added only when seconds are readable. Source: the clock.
h=6 m=49
